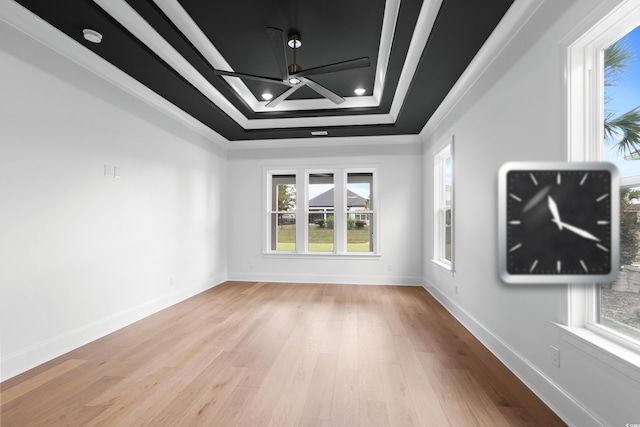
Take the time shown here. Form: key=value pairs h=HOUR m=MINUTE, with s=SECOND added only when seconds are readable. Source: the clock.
h=11 m=19
